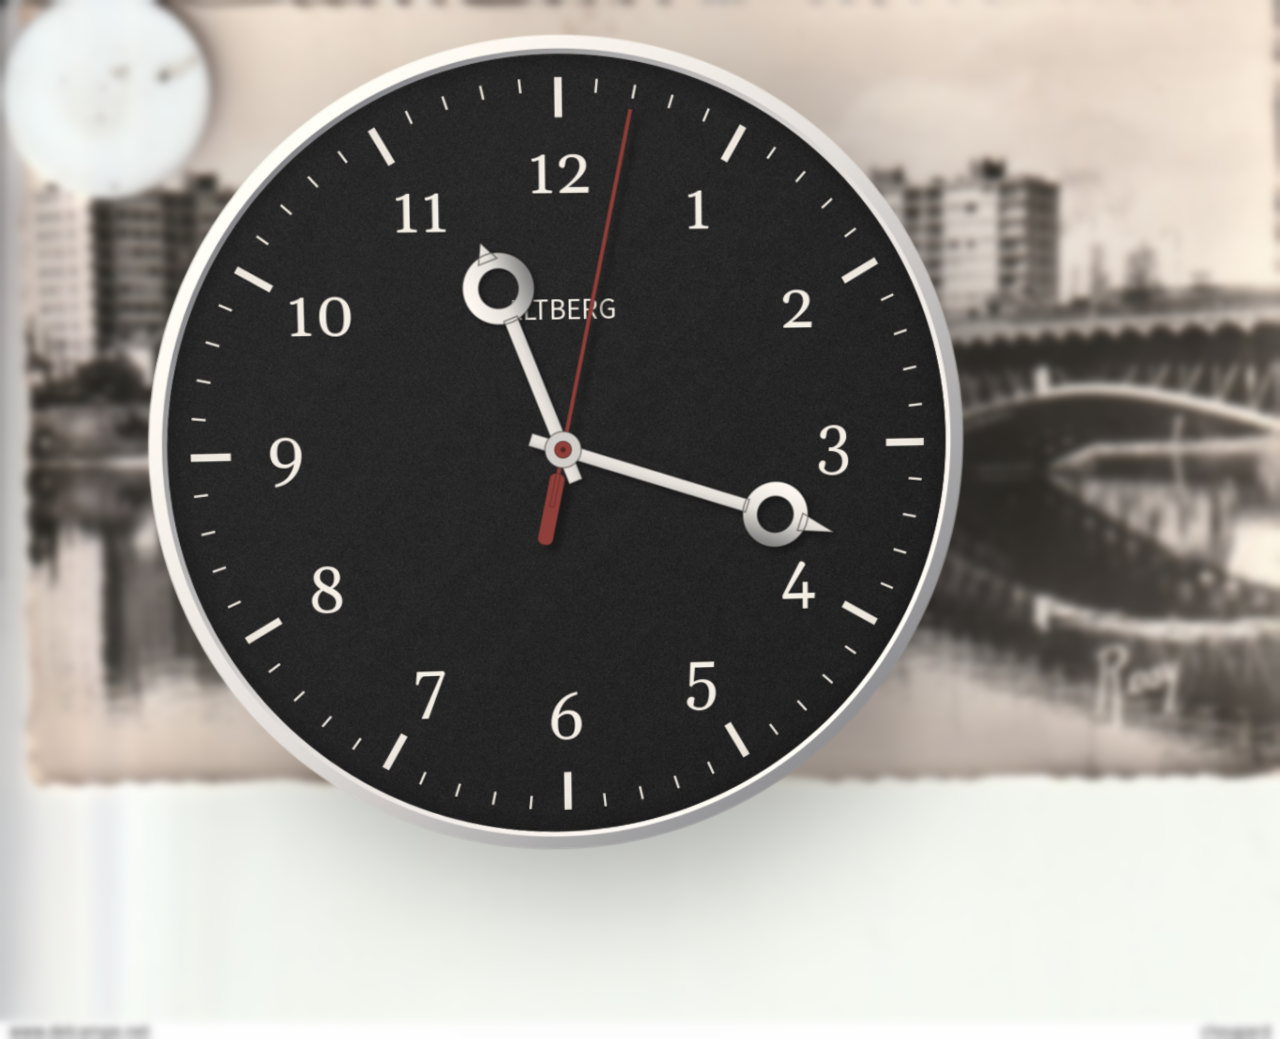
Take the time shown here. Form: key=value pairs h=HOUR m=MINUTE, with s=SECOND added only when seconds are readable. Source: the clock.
h=11 m=18 s=2
